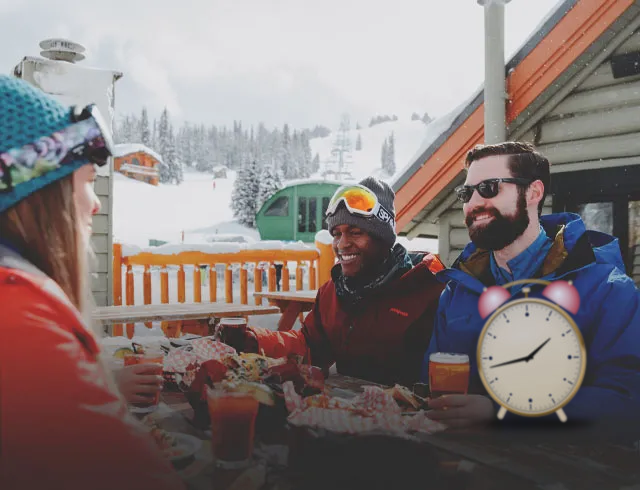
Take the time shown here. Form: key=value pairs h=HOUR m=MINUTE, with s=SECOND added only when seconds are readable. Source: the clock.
h=1 m=43
